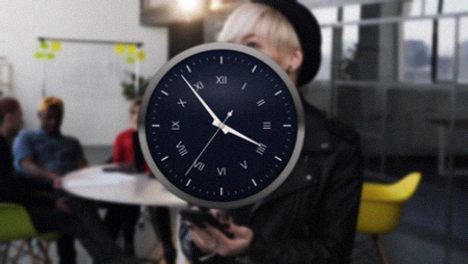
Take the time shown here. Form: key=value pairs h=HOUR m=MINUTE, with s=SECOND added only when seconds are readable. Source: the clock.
h=3 m=53 s=36
